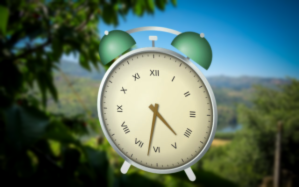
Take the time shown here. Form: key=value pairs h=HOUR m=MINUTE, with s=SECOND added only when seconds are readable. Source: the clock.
h=4 m=32
